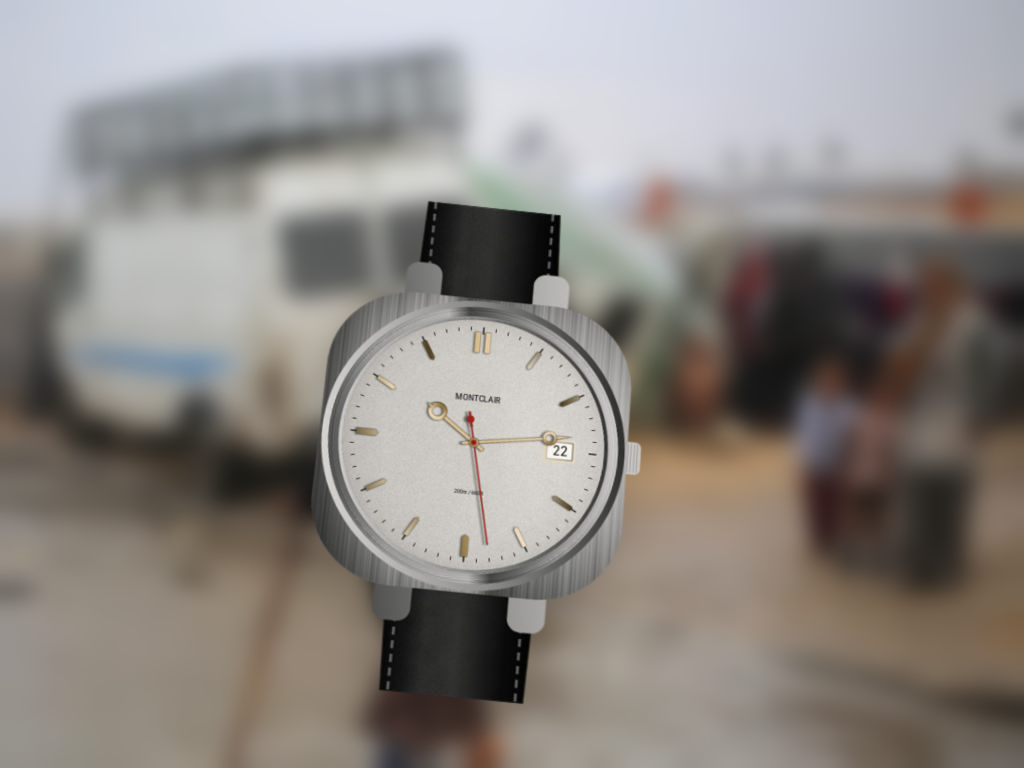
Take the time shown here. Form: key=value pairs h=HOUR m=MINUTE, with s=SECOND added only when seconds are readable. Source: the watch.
h=10 m=13 s=28
